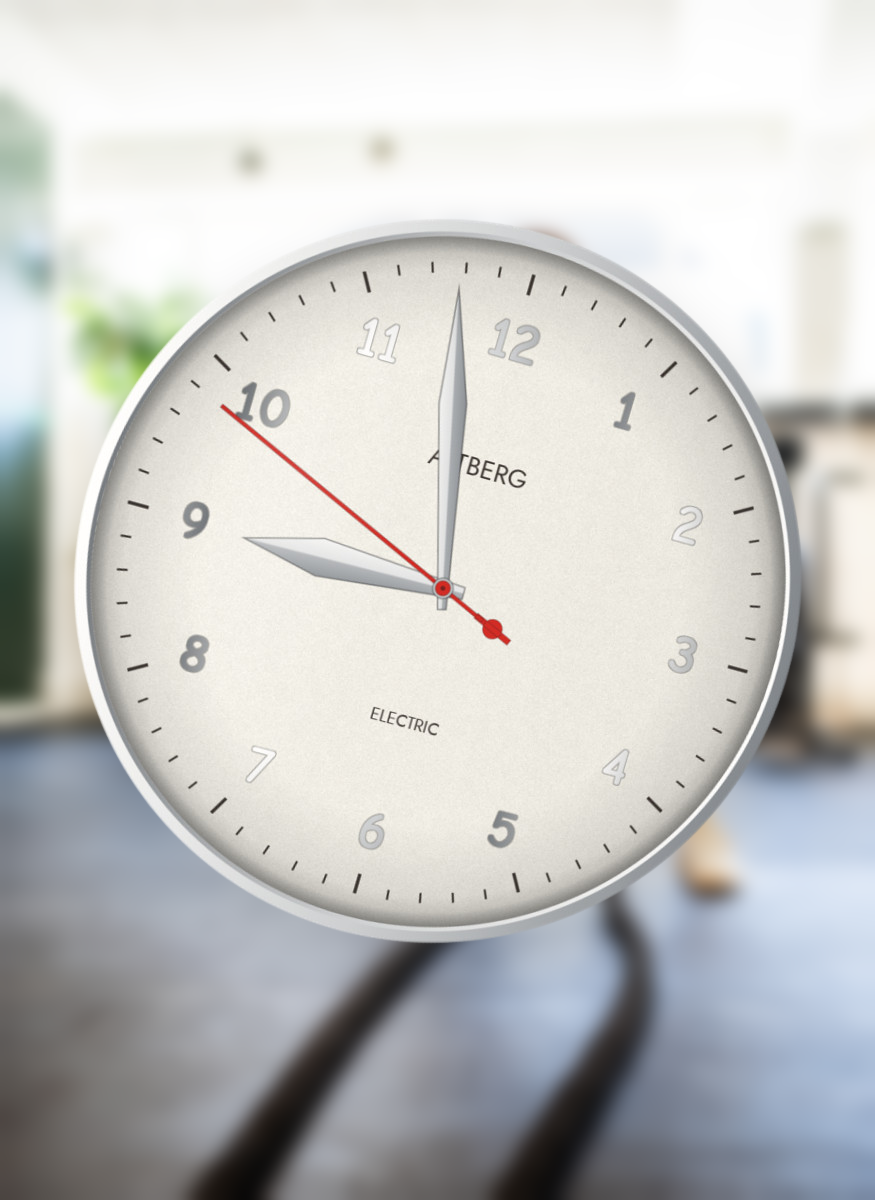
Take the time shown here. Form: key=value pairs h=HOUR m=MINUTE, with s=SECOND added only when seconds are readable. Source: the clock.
h=8 m=57 s=49
